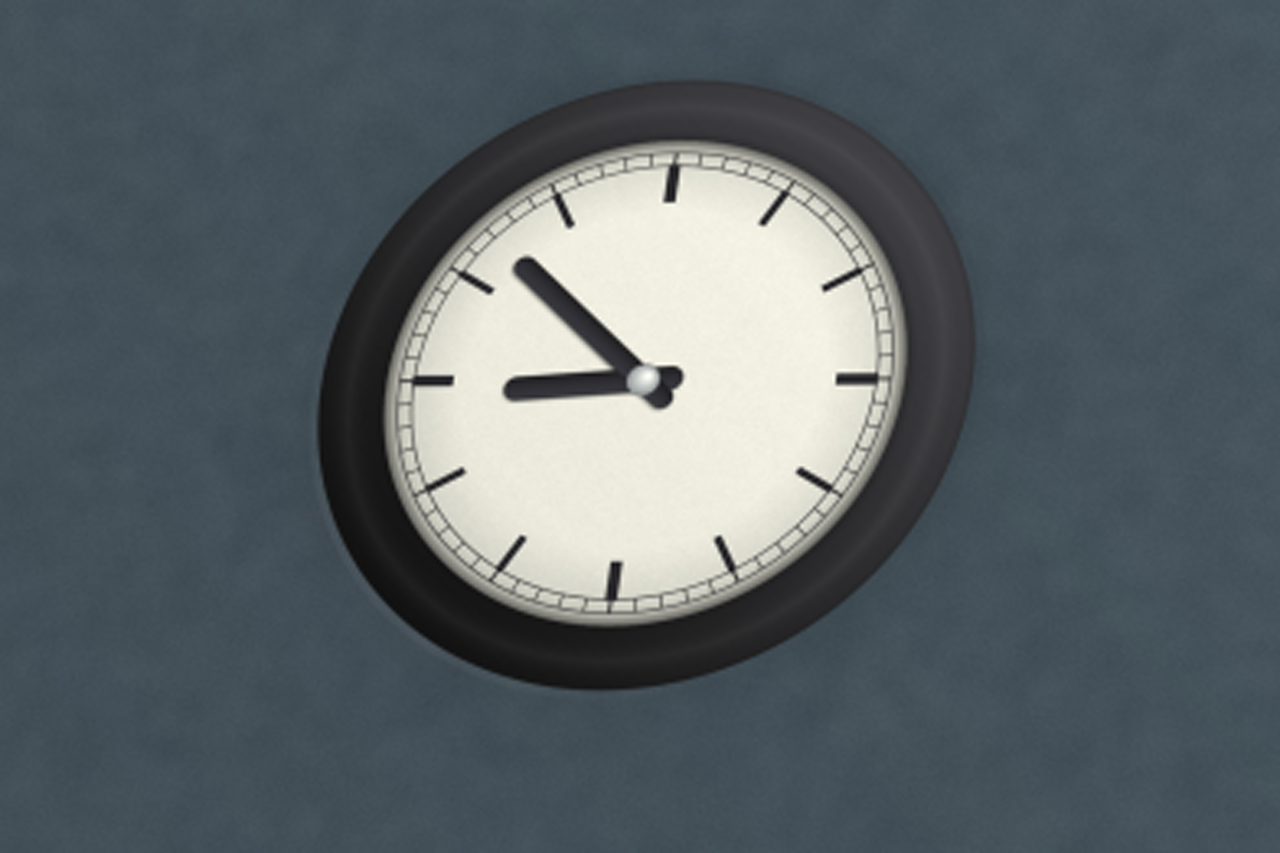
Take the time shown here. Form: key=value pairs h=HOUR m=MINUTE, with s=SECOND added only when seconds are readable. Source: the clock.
h=8 m=52
